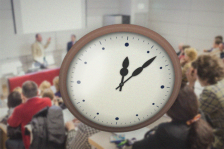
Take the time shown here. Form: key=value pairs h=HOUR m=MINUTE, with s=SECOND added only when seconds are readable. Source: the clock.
h=12 m=7
